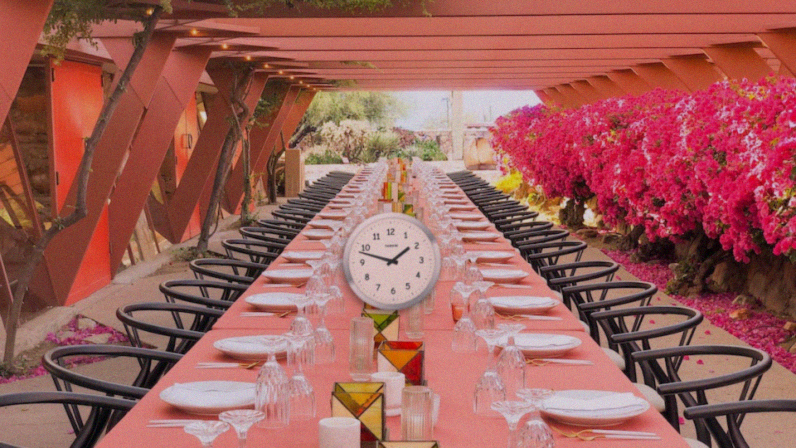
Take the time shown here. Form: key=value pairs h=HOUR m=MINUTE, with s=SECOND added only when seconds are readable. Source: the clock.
h=1 m=48
